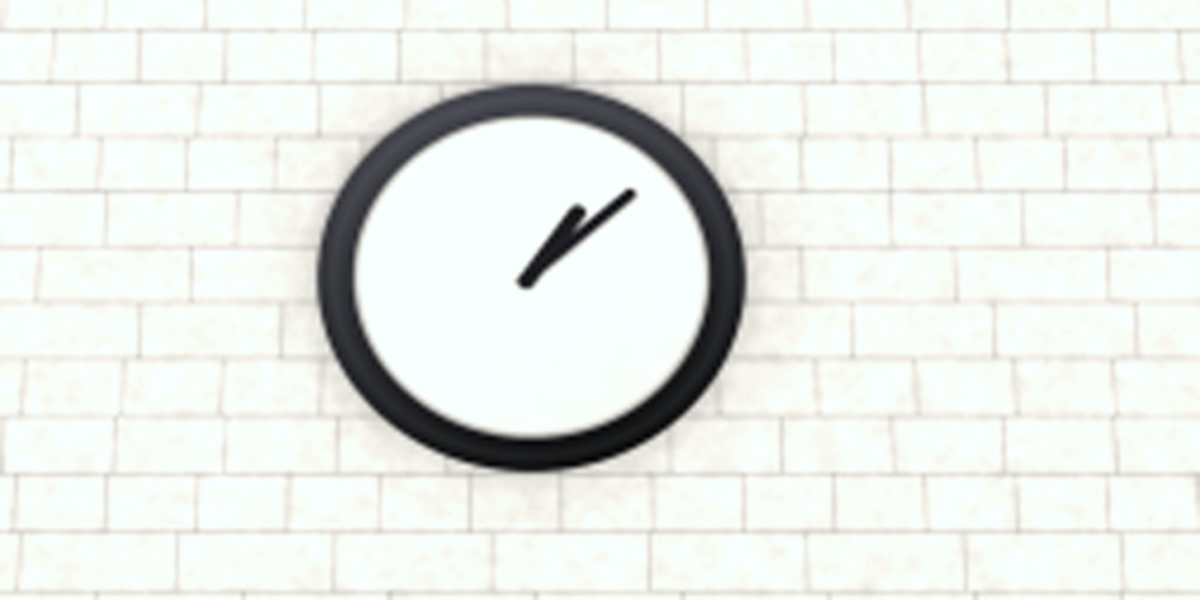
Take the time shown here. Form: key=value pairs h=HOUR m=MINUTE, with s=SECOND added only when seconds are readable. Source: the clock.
h=1 m=8
